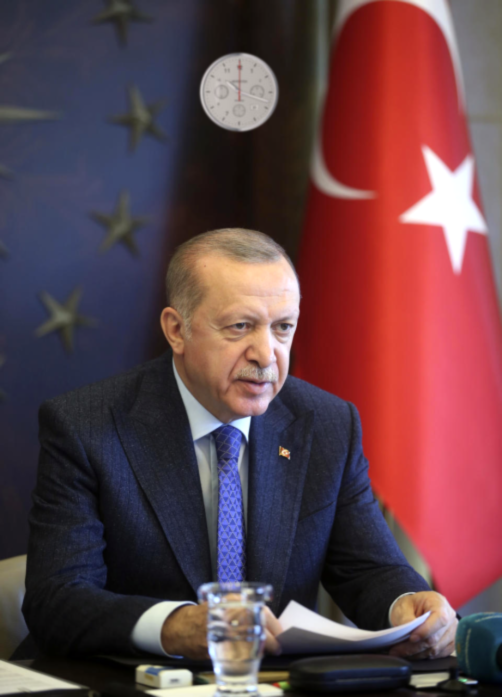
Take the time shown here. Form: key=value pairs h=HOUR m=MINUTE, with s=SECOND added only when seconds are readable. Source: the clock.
h=10 m=18
